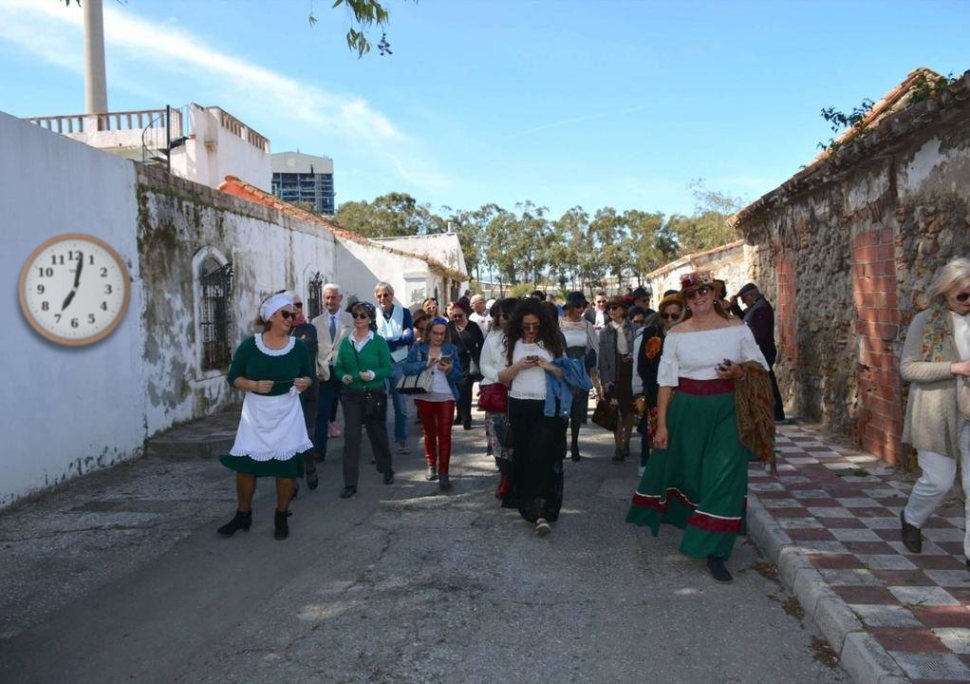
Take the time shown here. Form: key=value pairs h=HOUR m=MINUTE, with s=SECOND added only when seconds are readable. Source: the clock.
h=7 m=2
